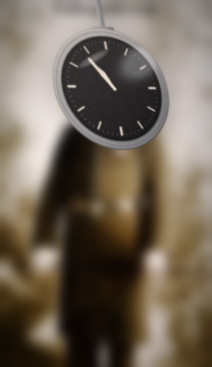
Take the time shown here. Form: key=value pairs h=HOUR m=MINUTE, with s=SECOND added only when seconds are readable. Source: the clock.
h=10 m=54
